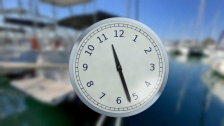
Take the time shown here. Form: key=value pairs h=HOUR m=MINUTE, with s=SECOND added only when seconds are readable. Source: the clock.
h=11 m=27
